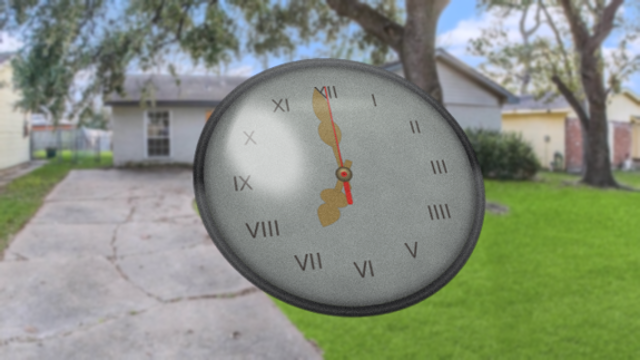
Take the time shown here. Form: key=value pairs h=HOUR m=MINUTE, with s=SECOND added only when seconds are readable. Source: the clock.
h=6 m=59 s=0
